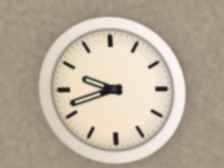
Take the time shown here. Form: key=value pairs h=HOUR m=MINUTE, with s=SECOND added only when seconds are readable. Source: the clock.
h=9 m=42
